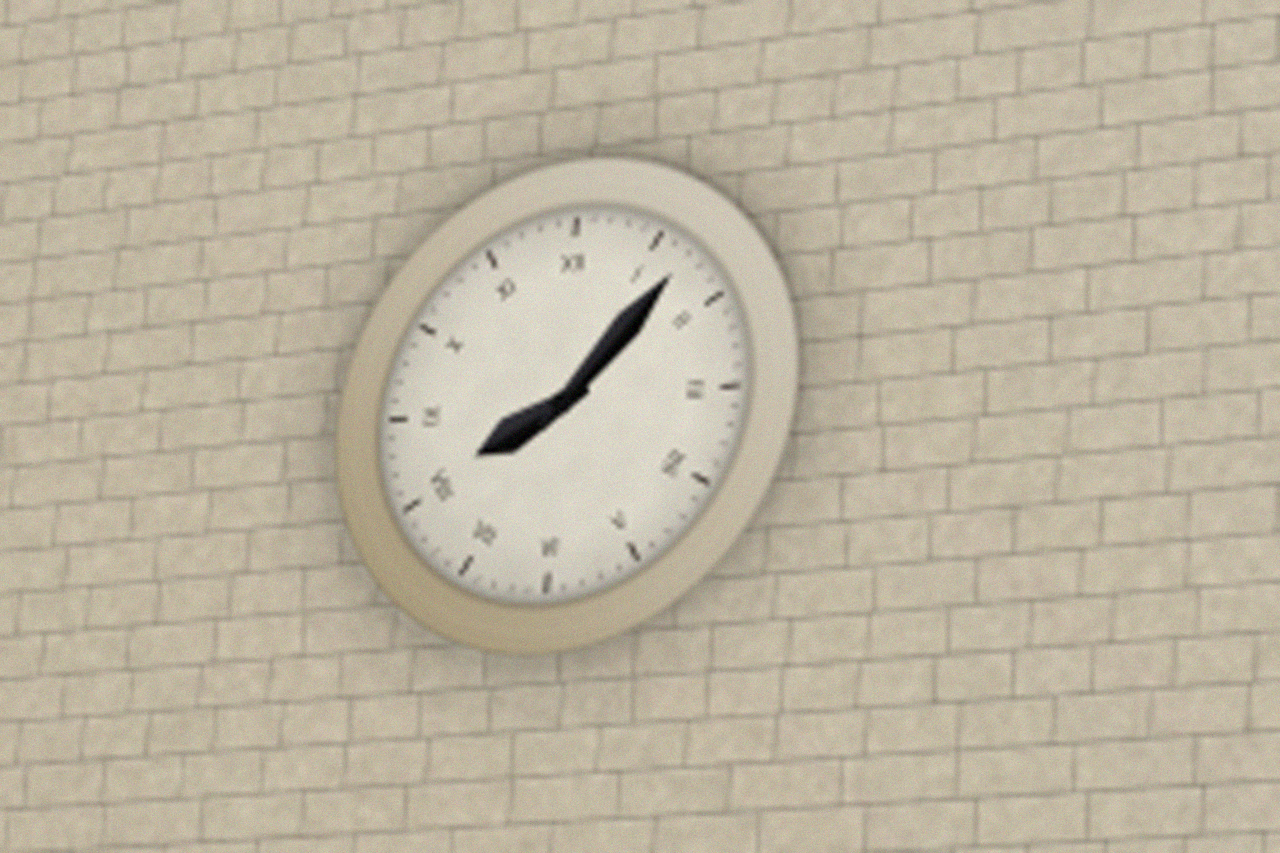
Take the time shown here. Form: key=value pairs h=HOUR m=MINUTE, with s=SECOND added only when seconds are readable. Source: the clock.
h=8 m=7
